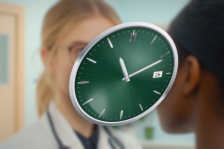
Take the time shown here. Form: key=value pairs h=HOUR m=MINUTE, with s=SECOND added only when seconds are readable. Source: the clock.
h=11 m=11
